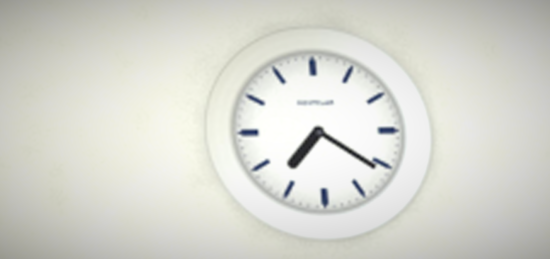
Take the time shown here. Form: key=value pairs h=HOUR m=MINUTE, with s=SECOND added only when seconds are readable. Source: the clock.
h=7 m=21
